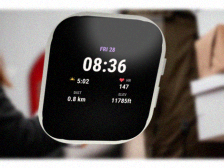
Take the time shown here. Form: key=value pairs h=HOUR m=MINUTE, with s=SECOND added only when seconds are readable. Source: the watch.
h=8 m=36
